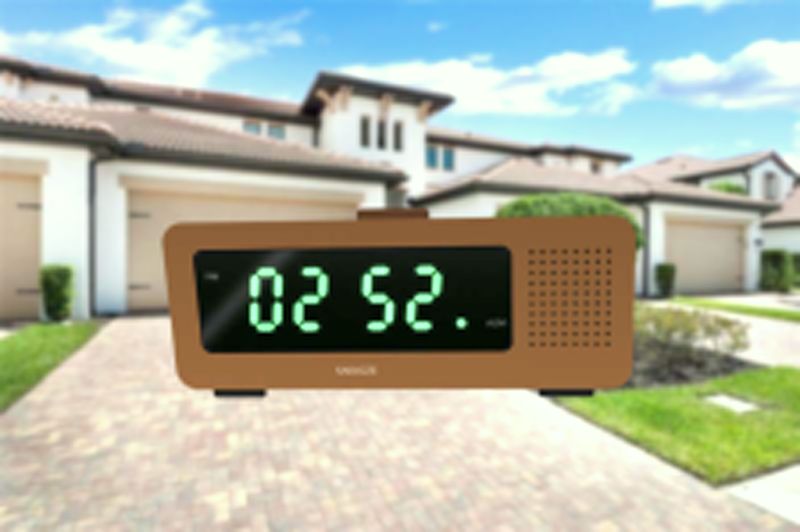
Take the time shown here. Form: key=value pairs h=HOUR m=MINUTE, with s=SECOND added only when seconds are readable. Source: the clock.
h=2 m=52
